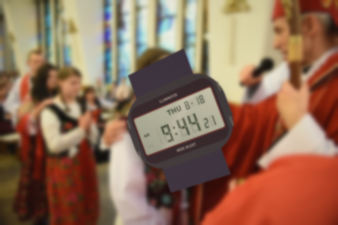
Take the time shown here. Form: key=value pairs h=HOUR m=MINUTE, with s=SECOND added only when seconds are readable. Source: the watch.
h=9 m=44
